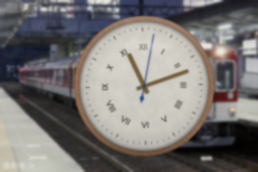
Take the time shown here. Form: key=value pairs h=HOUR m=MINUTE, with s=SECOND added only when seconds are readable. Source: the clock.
h=11 m=12 s=2
